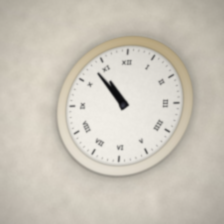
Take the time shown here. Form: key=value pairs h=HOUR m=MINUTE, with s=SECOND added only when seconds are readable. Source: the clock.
h=10 m=53
